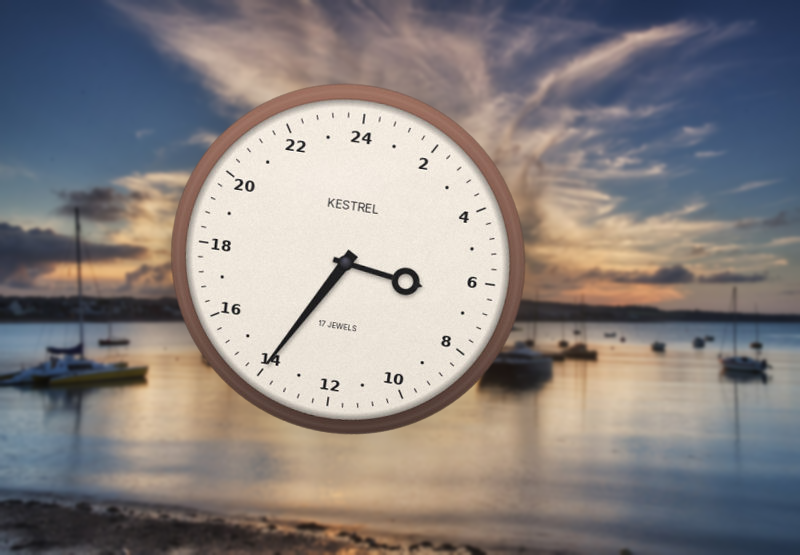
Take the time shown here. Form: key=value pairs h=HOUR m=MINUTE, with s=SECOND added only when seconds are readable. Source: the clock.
h=6 m=35
